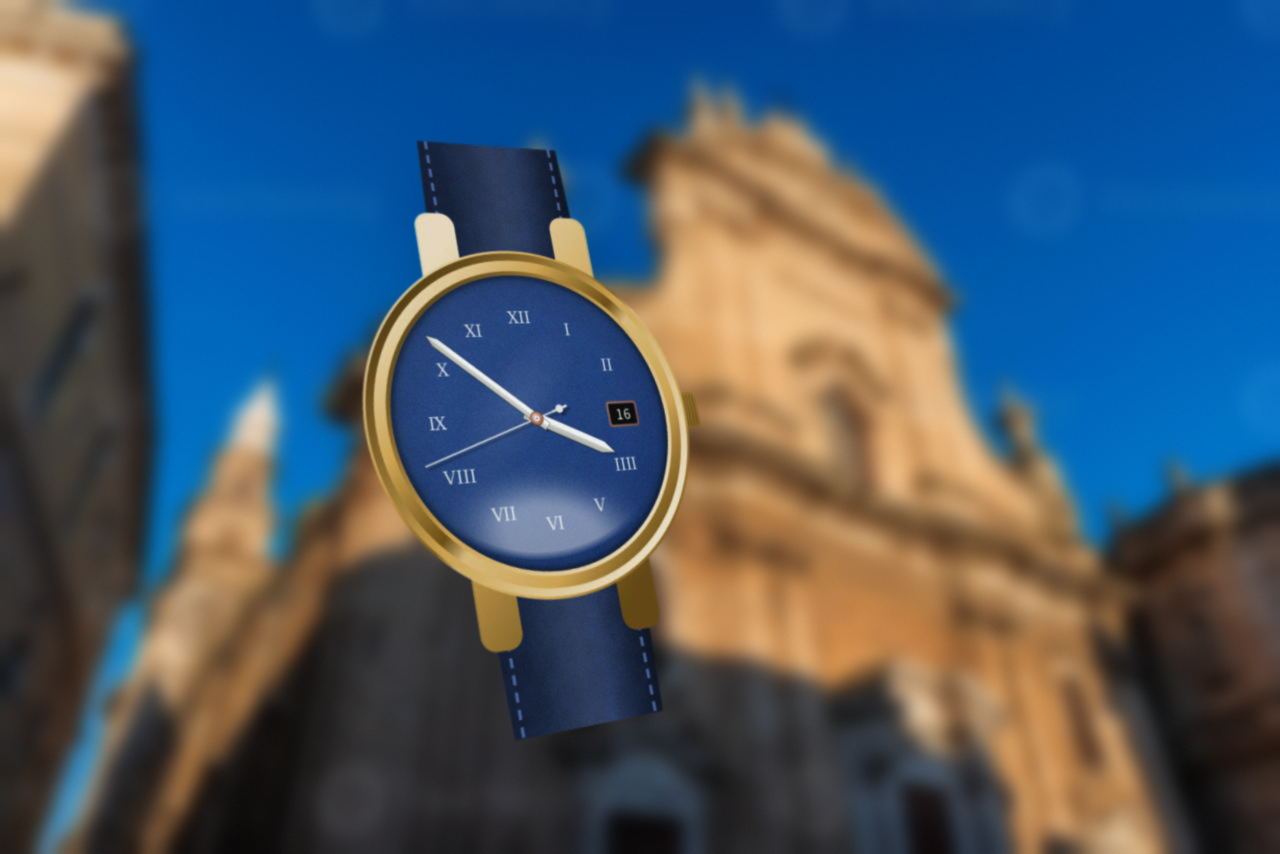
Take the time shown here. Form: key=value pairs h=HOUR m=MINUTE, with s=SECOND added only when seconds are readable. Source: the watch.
h=3 m=51 s=42
